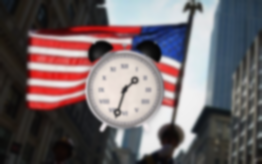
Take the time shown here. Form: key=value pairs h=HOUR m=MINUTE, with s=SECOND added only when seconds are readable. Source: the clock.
h=1 m=33
